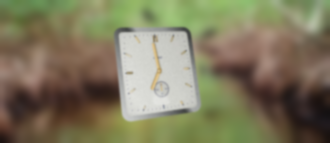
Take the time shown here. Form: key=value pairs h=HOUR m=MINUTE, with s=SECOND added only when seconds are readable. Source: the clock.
h=6 m=59
